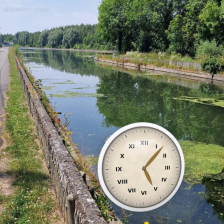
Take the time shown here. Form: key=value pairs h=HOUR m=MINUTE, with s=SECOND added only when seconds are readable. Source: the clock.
h=5 m=7
